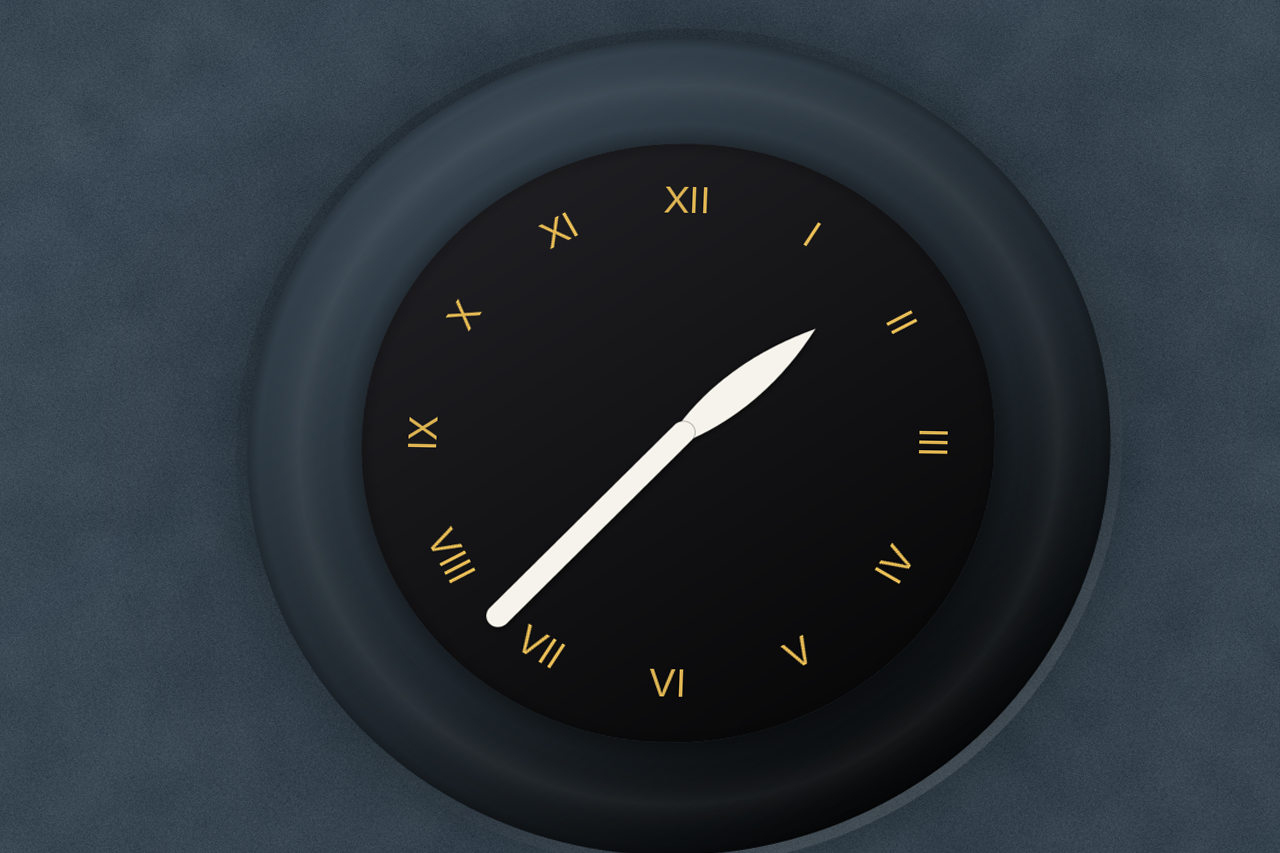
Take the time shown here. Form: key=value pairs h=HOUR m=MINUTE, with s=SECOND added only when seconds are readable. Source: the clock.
h=1 m=37
